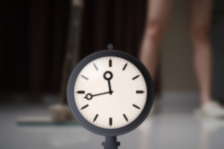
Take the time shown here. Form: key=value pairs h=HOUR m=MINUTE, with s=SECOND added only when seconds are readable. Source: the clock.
h=11 m=43
